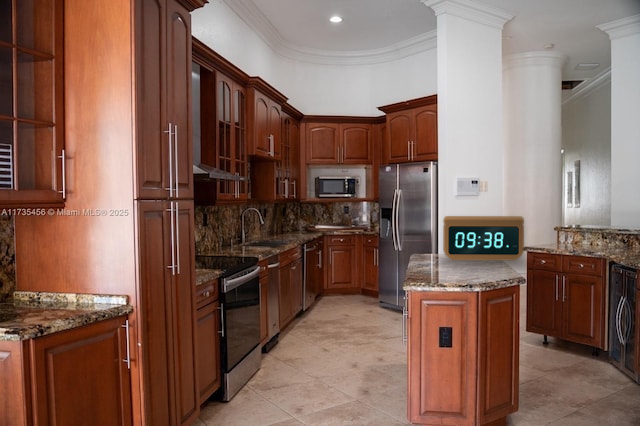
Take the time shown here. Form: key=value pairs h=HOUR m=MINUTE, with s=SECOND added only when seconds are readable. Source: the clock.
h=9 m=38
